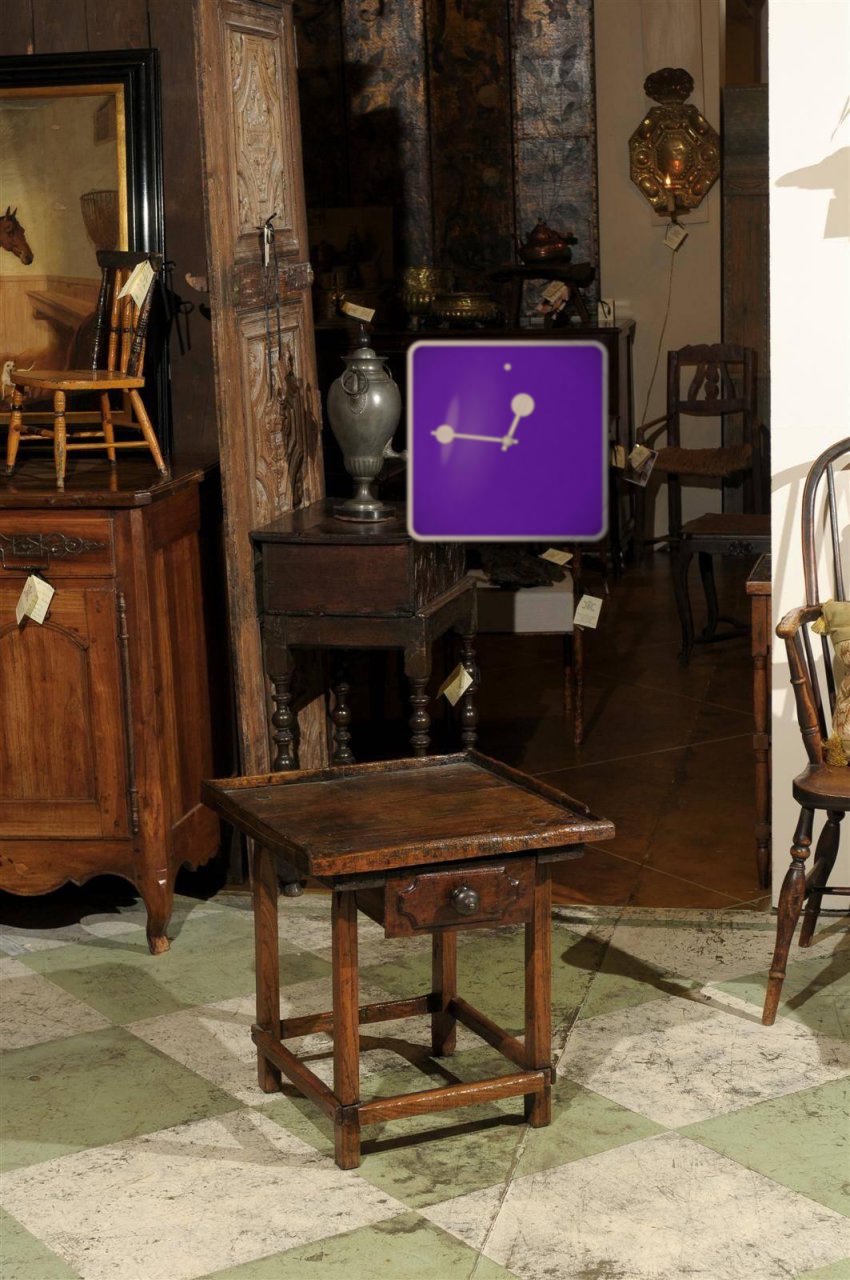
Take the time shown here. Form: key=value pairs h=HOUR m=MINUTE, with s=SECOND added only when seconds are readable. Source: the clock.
h=12 m=46
